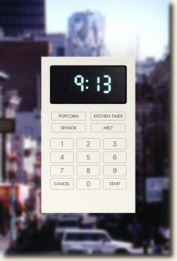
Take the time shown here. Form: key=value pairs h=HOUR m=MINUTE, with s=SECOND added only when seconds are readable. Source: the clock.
h=9 m=13
